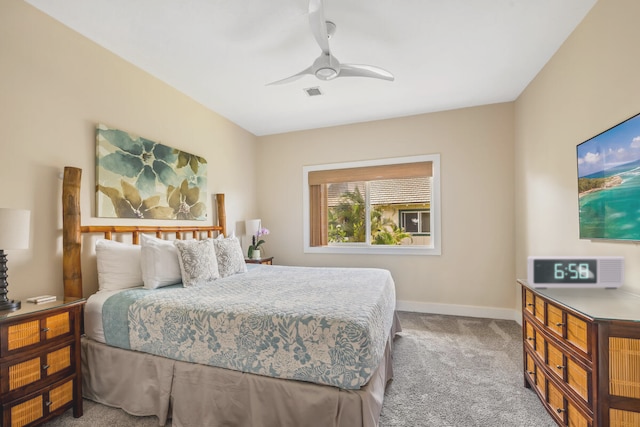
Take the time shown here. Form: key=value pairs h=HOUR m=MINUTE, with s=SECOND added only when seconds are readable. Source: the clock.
h=6 m=58
